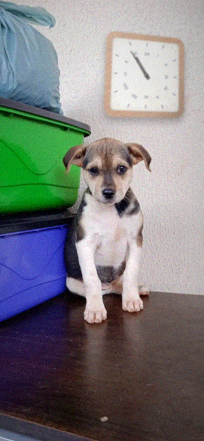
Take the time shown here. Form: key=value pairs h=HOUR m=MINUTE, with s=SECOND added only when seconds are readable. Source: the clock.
h=10 m=54
